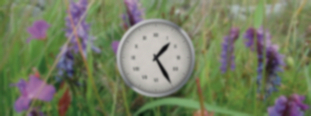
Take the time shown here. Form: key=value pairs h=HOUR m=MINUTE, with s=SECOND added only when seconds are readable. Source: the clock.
h=1 m=25
